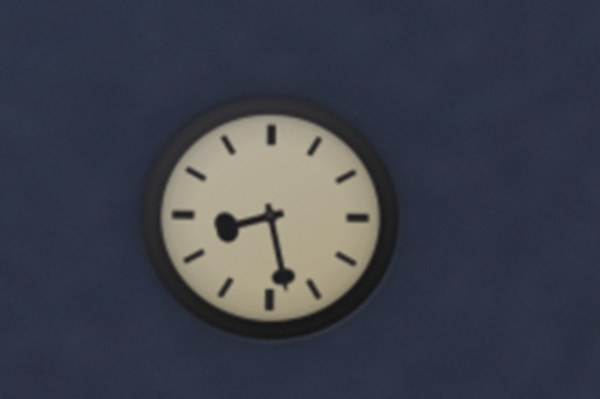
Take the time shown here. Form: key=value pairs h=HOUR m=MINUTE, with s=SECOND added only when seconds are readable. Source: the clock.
h=8 m=28
